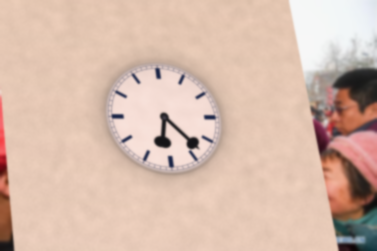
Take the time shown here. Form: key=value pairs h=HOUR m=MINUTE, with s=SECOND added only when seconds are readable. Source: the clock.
h=6 m=23
